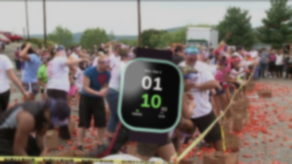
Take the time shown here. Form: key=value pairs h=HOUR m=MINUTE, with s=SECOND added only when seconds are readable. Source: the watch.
h=1 m=10
